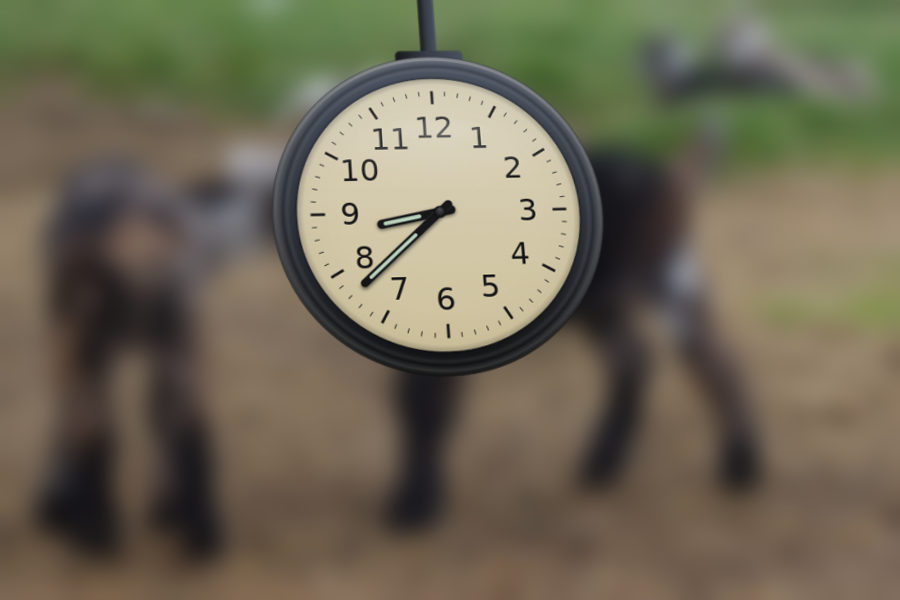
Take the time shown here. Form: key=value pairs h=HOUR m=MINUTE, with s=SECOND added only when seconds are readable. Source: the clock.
h=8 m=38
